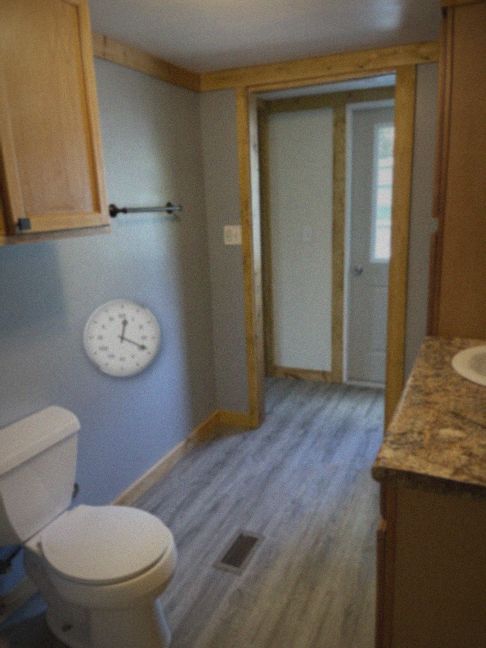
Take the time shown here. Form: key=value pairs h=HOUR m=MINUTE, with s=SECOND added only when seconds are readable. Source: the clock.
h=12 m=19
